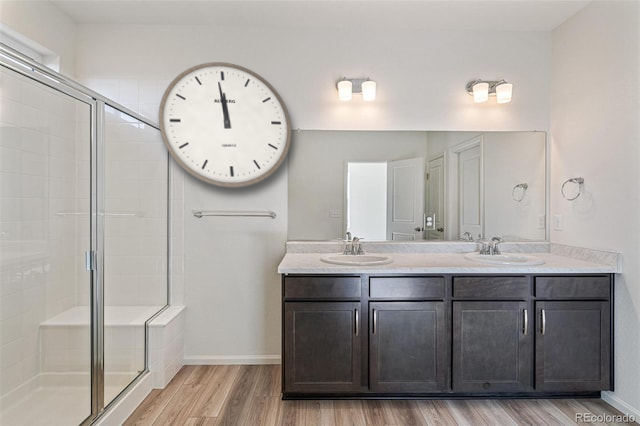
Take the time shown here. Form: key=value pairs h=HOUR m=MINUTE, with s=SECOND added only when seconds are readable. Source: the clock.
h=11 m=59
